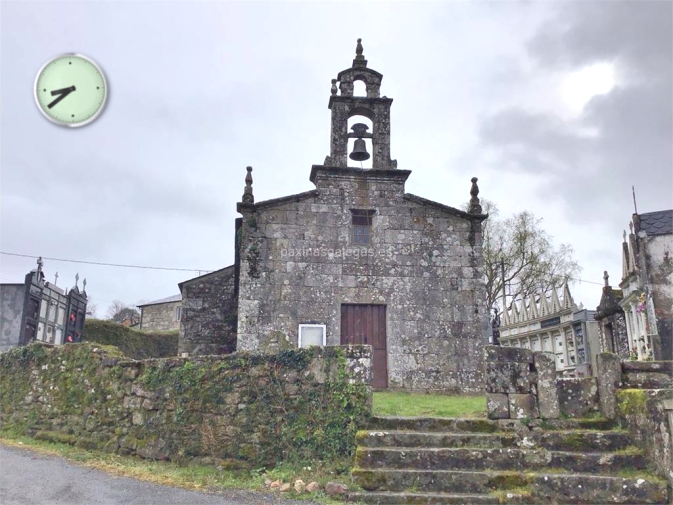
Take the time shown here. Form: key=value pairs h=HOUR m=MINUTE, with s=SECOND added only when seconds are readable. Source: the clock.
h=8 m=39
